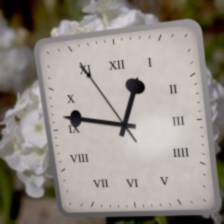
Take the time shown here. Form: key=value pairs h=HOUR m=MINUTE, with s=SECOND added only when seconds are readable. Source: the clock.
h=12 m=46 s=55
